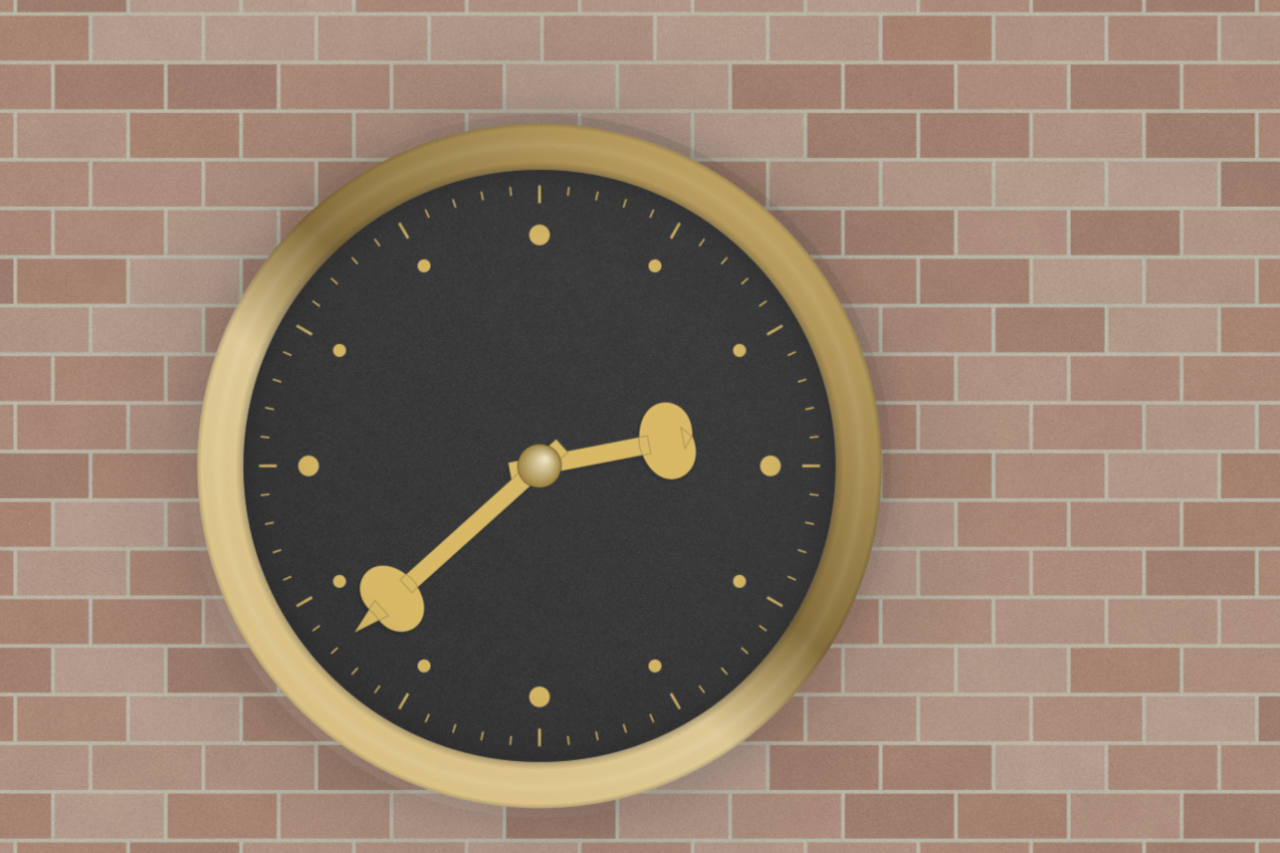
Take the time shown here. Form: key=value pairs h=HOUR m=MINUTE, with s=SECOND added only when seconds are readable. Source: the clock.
h=2 m=38
